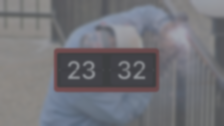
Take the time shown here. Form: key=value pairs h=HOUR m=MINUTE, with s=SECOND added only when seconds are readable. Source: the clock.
h=23 m=32
